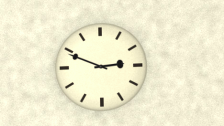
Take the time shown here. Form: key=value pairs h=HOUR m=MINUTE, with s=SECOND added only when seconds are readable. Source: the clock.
h=2 m=49
